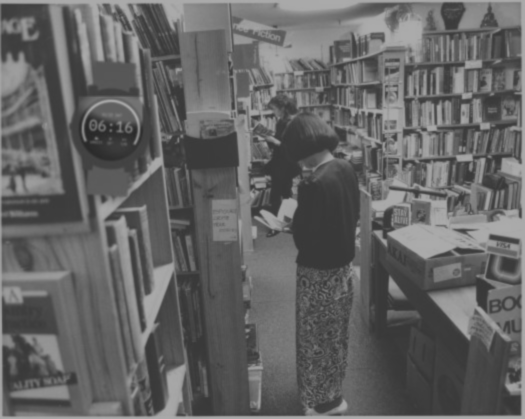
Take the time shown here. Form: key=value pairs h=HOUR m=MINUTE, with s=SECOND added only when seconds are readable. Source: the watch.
h=6 m=16
